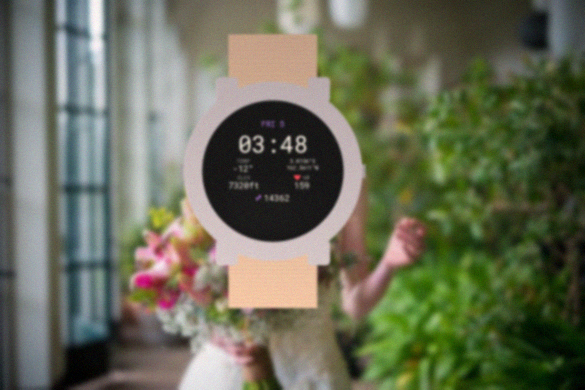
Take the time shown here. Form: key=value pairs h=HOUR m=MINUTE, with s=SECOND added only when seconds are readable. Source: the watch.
h=3 m=48
